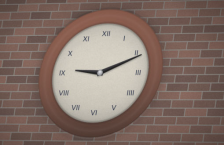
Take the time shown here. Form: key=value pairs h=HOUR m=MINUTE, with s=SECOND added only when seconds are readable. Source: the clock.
h=9 m=11
